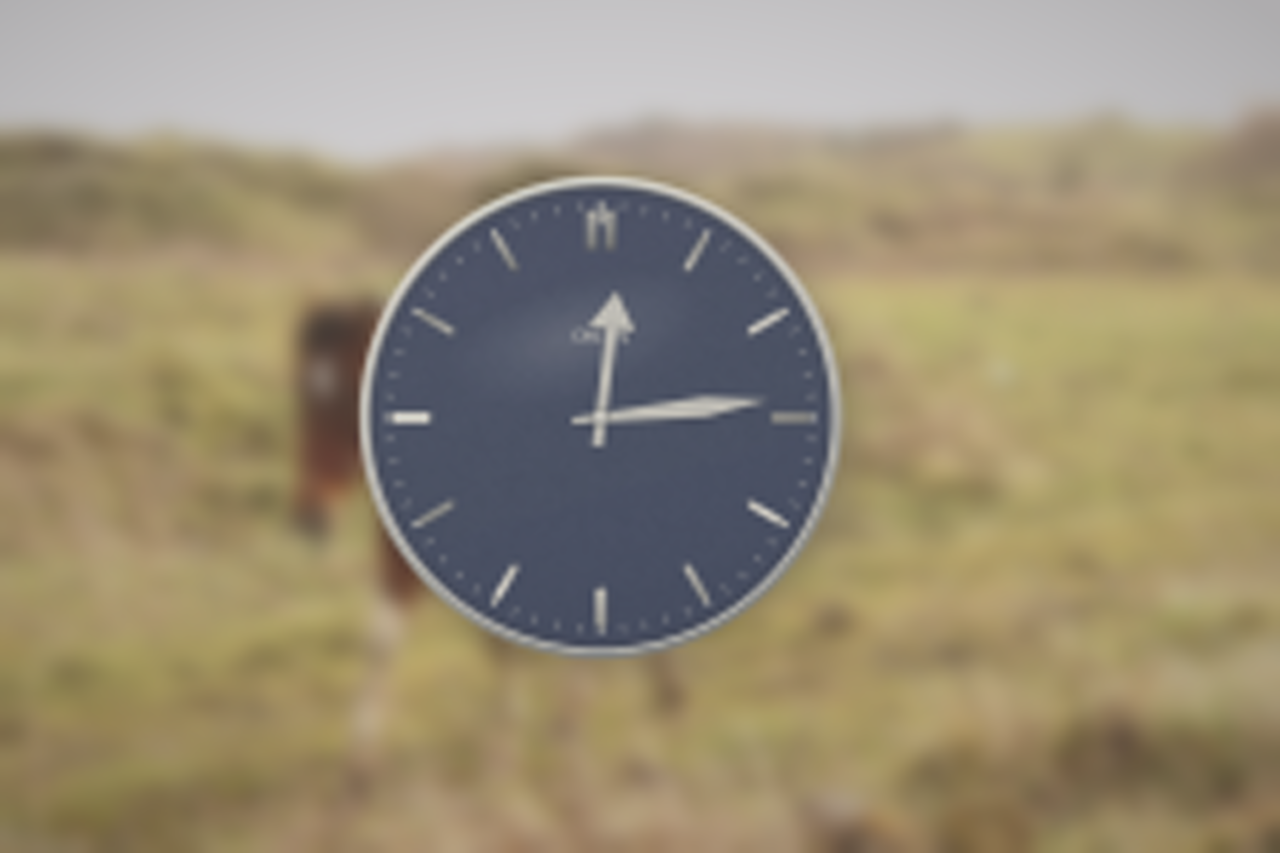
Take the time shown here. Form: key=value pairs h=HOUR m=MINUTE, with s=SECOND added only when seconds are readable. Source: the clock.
h=12 m=14
